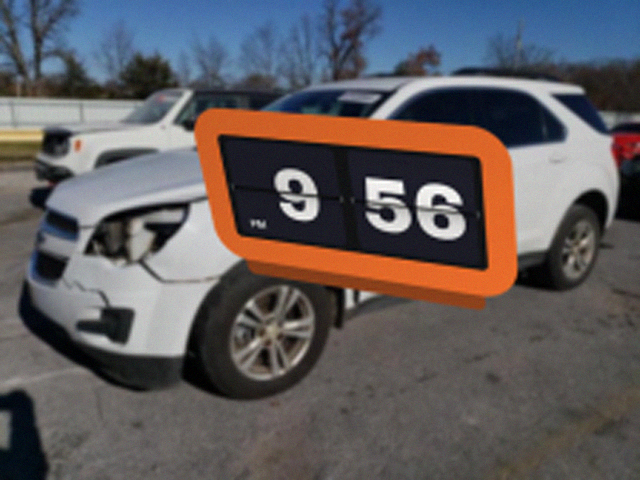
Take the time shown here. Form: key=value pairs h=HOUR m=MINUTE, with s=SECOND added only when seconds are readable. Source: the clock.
h=9 m=56
